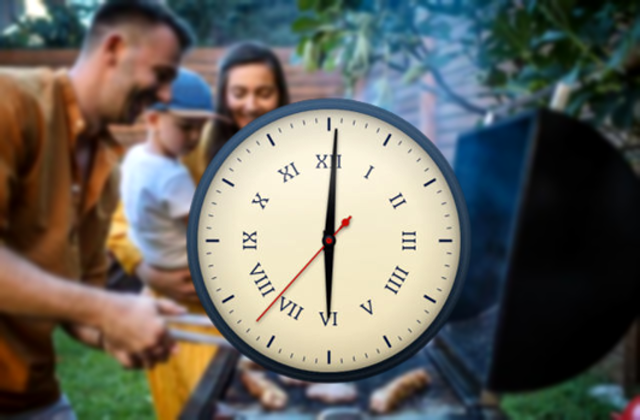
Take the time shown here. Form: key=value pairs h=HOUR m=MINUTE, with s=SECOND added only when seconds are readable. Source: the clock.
h=6 m=0 s=37
